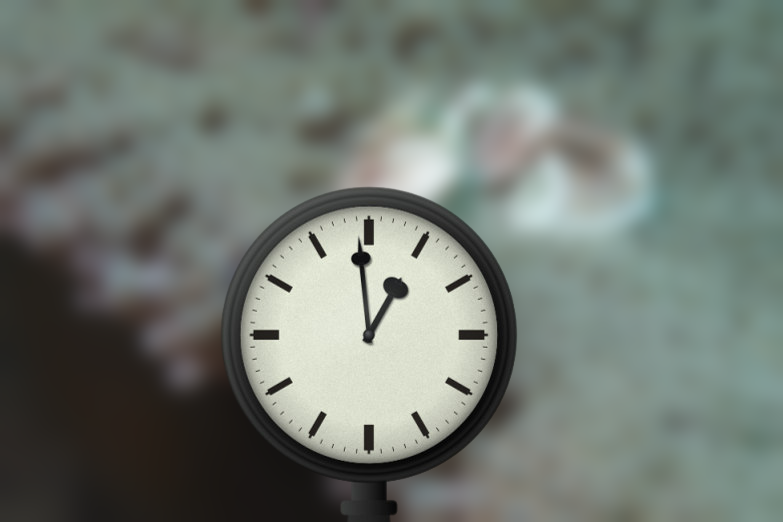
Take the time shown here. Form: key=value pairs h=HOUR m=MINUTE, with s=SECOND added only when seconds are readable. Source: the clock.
h=12 m=59
